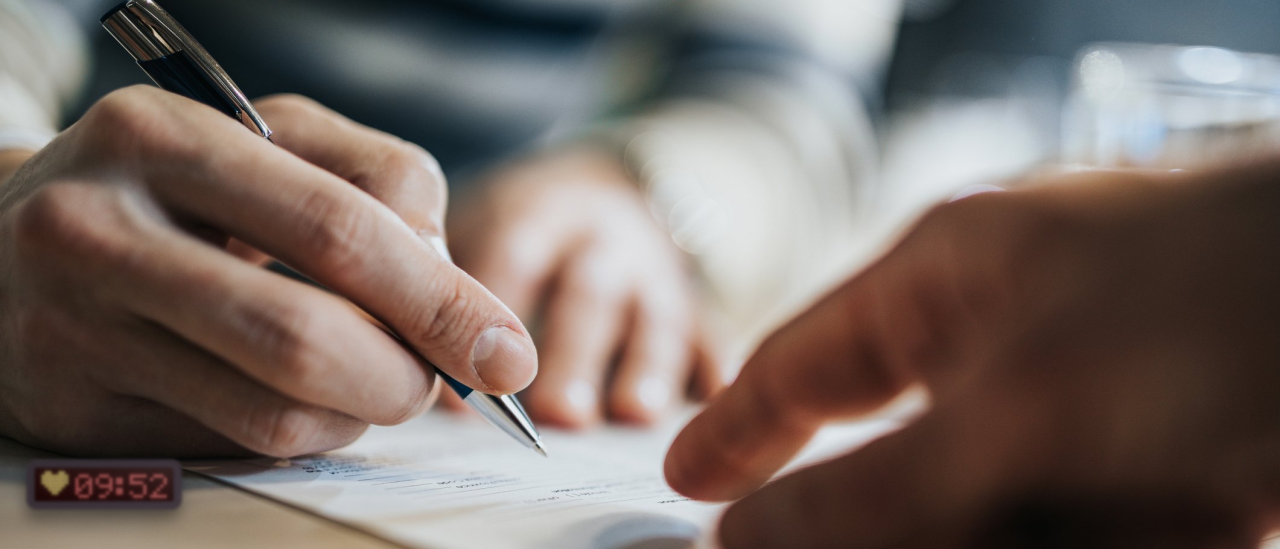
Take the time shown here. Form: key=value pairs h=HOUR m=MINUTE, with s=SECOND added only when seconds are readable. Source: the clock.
h=9 m=52
